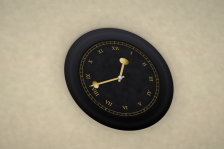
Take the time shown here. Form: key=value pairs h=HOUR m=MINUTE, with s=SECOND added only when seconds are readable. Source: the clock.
h=12 m=42
